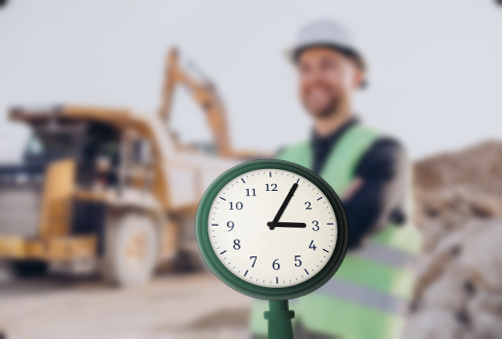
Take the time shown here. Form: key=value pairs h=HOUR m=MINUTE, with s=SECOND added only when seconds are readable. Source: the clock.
h=3 m=5
